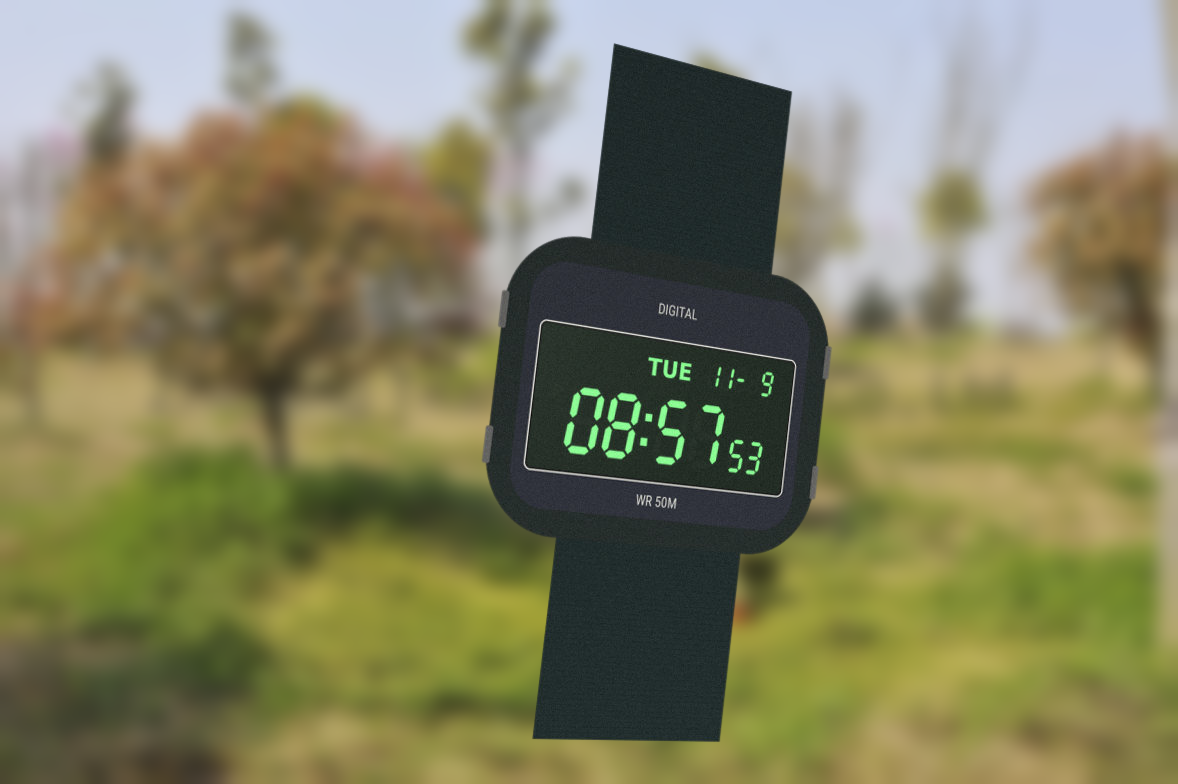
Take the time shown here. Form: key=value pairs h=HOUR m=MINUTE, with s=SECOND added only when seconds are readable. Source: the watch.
h=8 m=57 s=53
